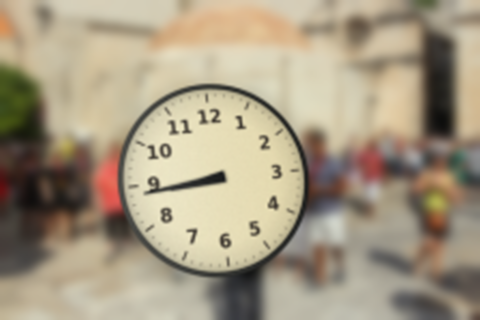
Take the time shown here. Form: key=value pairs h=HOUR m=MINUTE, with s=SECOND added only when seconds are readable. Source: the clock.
h=8 m=44
